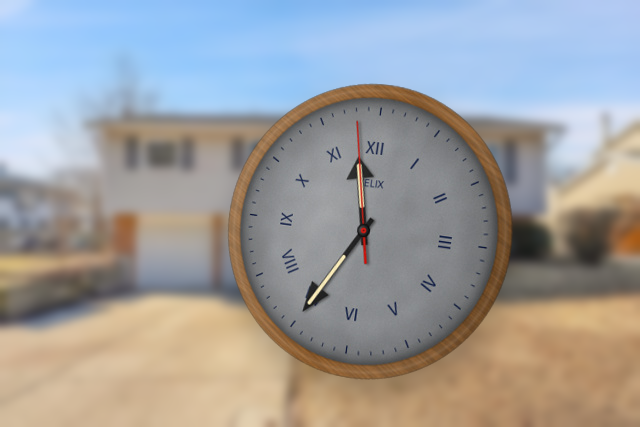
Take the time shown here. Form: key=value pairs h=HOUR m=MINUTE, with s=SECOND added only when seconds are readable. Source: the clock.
h=11 m=34 s=58
